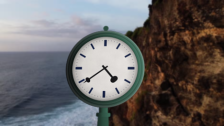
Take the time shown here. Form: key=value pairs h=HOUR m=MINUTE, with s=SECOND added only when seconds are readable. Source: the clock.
h=4 m=39
